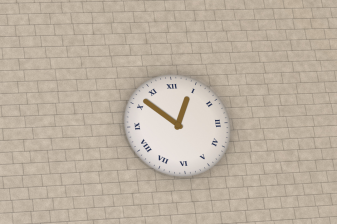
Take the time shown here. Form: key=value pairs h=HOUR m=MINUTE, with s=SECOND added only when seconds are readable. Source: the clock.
h=12 m=52
